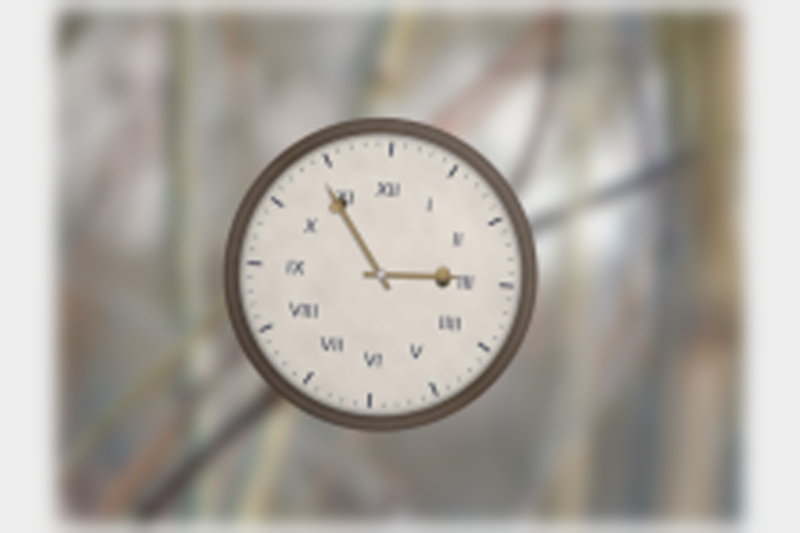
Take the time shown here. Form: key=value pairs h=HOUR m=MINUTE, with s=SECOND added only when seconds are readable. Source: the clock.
h=2 m=54
